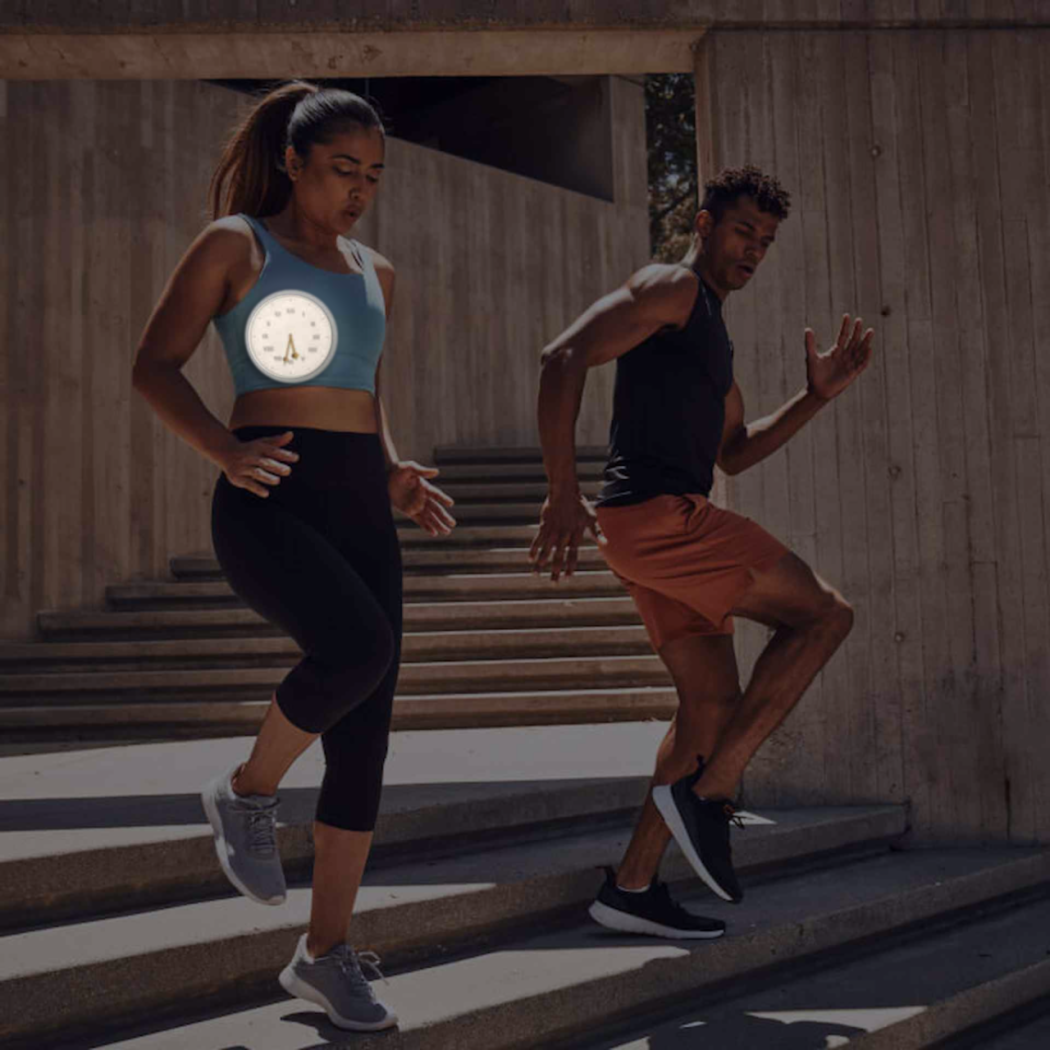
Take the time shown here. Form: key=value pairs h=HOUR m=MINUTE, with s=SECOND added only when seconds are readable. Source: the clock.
h=5 m=32
